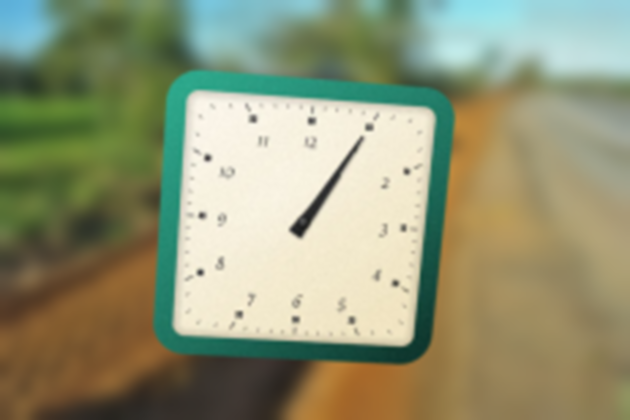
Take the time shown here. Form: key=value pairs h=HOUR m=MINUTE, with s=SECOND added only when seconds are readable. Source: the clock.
h=1 m=5
